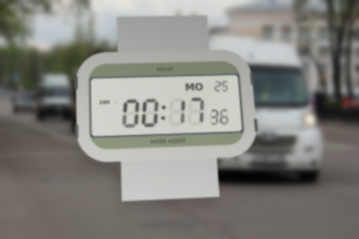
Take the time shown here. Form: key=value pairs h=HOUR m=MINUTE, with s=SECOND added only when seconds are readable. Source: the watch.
h=0 m=17 s=36
